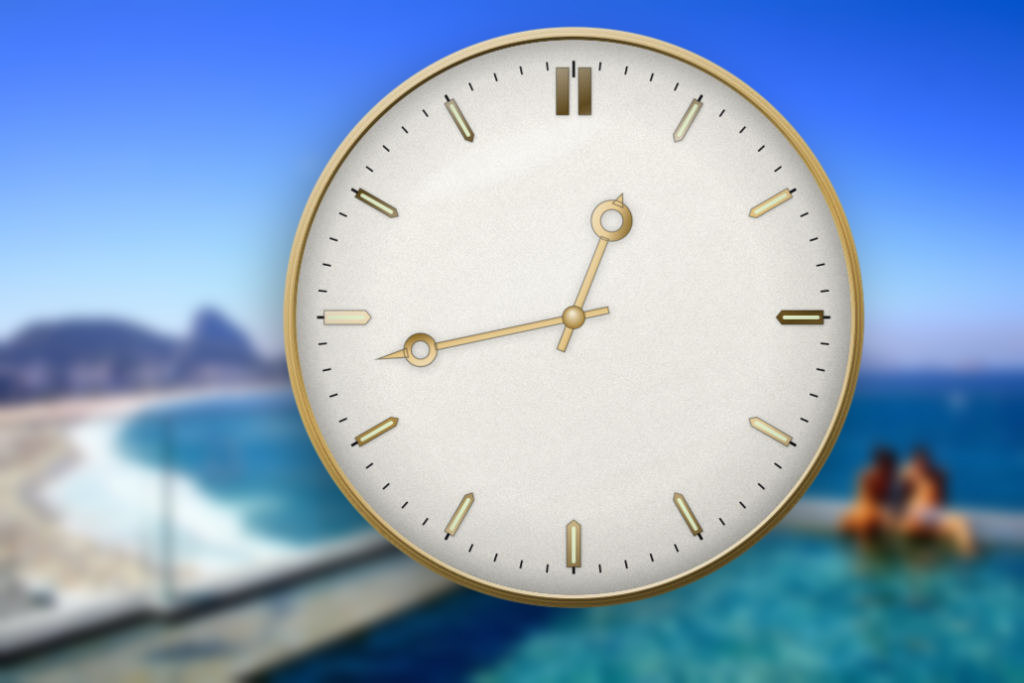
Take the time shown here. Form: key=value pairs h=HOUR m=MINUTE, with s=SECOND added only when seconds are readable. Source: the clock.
h=12 m=43
